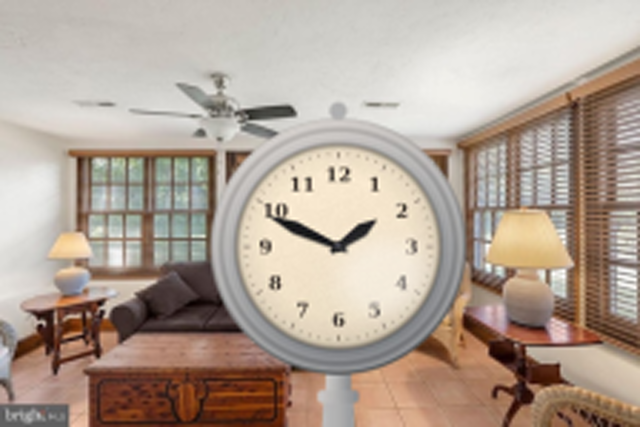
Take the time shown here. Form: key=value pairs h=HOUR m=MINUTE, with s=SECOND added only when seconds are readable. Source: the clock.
h=1 m=49
